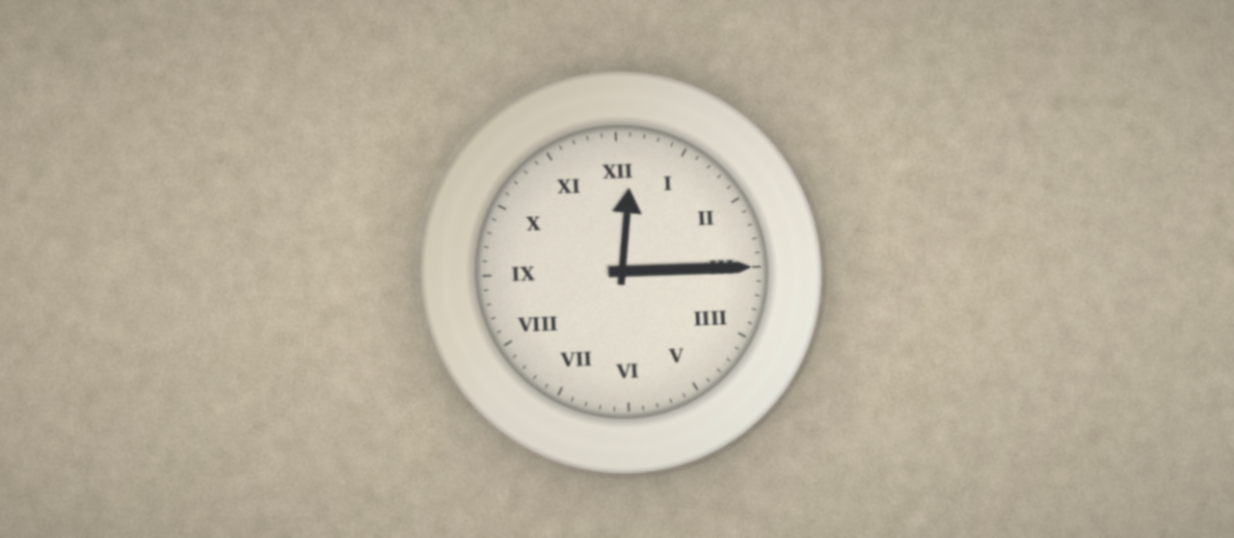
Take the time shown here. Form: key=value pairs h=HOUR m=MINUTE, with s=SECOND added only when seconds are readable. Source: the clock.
h=12 m=15
